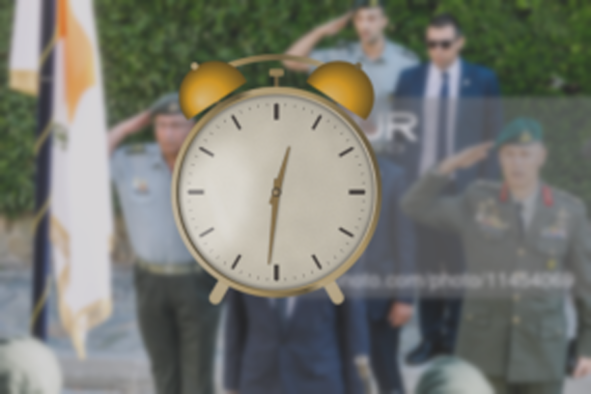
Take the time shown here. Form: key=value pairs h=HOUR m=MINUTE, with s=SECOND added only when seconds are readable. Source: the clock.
h=12 m=31
